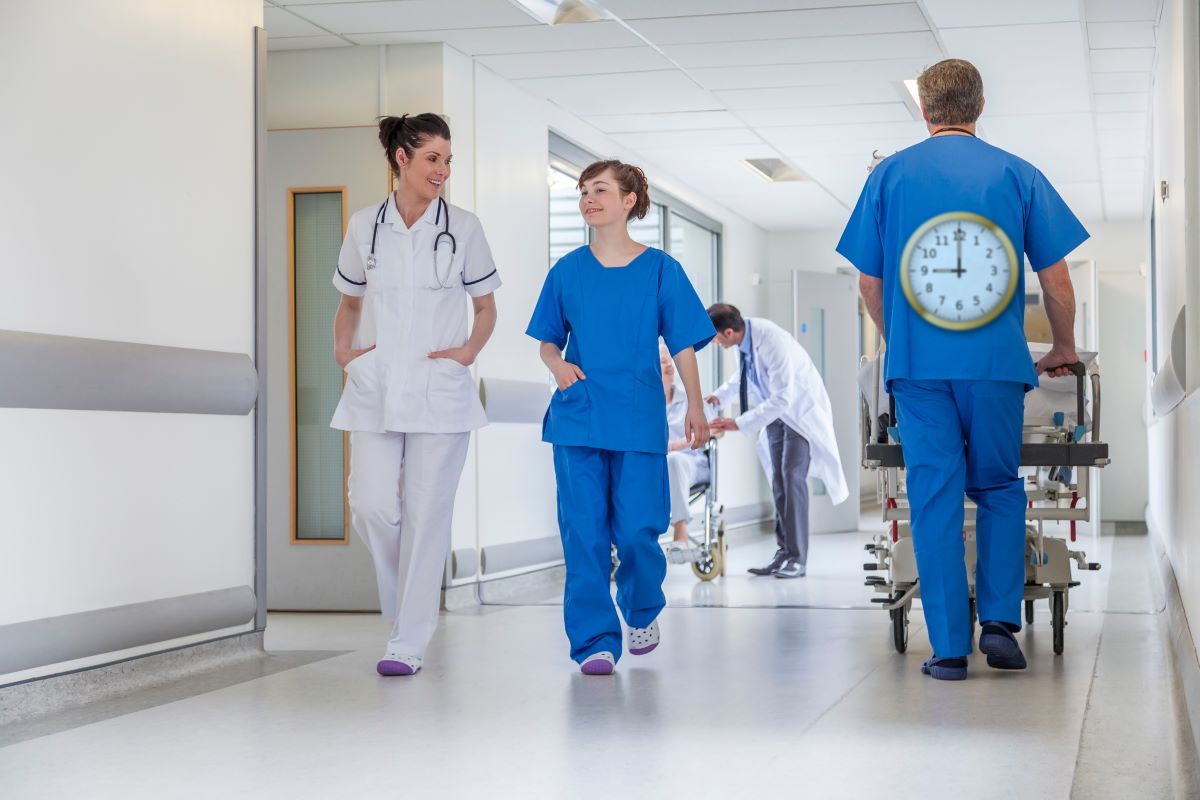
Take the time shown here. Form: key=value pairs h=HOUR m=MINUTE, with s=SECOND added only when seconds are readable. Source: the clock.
h=9 m=0
